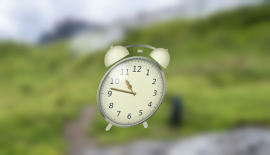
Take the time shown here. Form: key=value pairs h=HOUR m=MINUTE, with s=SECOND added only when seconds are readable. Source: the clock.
h=10 m=47
